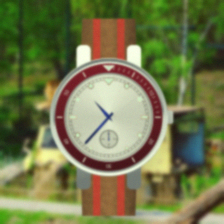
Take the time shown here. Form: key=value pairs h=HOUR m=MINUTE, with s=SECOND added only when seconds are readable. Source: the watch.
h=10 m=37
